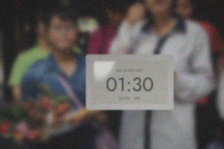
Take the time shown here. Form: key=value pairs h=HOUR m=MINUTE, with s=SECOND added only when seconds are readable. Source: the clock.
h=1 m=30
